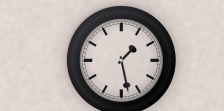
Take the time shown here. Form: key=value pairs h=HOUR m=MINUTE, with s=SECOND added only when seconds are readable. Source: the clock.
h=1 m=28
